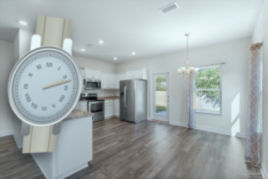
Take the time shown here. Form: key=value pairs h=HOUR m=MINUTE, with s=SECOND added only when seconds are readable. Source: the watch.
h=2 m=12
